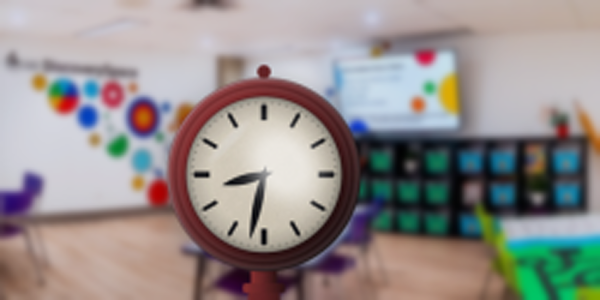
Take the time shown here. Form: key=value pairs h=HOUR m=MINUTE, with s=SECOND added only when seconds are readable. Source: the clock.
h=8 m=32
